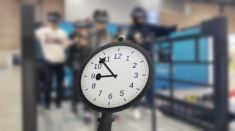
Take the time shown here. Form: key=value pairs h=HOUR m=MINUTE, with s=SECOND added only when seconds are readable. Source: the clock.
h=8 m=53
